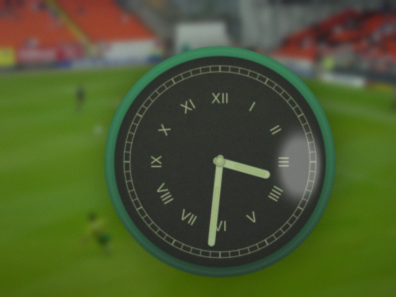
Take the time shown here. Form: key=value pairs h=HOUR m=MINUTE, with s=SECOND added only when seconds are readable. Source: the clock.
h=3 m=31
